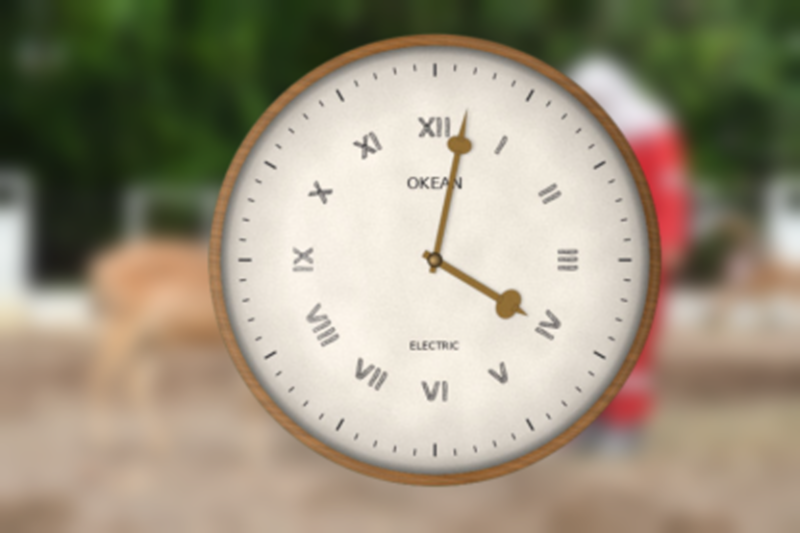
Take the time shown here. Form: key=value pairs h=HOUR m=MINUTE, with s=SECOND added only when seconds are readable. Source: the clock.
h=4 m=2
